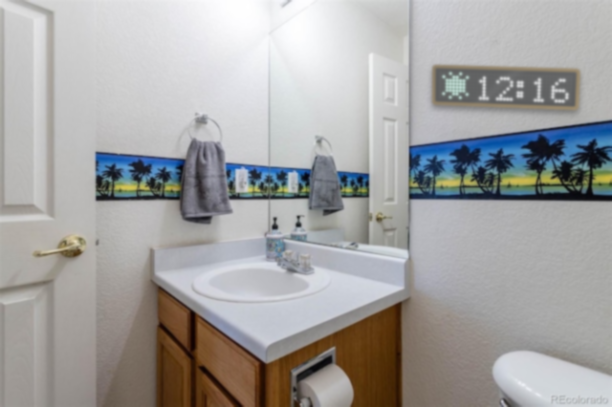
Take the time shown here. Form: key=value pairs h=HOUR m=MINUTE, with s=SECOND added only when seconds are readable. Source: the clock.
h=12 m=16
